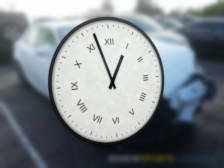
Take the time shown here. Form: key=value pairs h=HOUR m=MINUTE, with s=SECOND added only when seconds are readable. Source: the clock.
h=12 m=57
